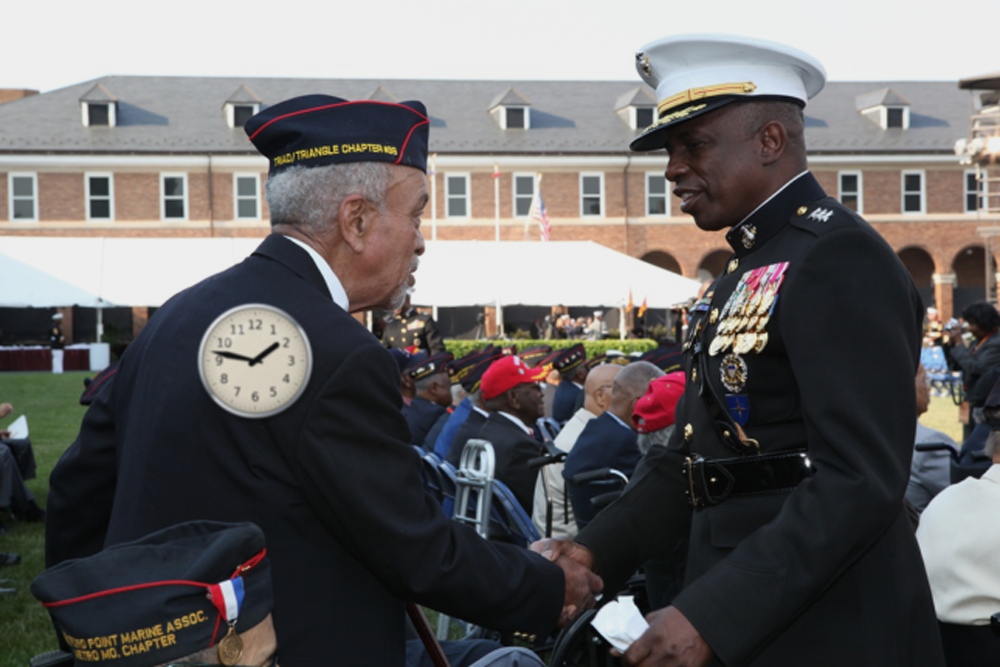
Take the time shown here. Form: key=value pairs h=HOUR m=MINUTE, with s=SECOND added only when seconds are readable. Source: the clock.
h=1 m=47
